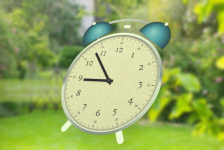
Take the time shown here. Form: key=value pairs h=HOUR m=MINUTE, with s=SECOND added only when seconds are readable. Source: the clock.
h=8 m=53
